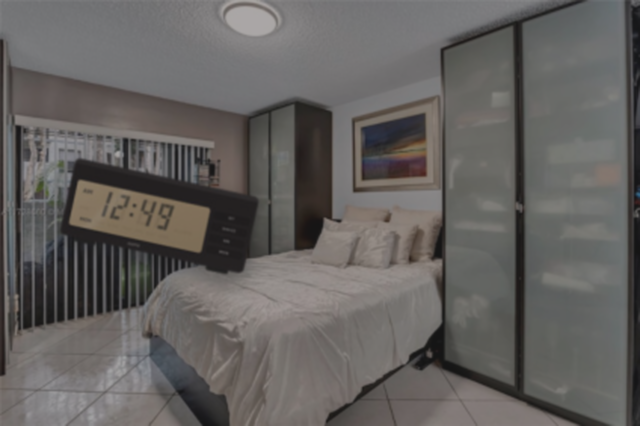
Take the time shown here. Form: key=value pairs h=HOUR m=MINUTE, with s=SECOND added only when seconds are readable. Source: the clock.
h=12 m=49
